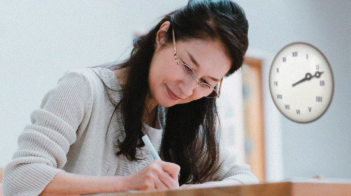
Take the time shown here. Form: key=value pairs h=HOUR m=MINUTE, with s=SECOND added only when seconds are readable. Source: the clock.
h=2 m=12
